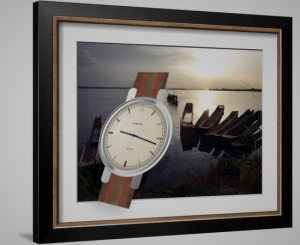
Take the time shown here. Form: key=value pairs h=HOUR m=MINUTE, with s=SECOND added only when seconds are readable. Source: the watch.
h=9 m=17
